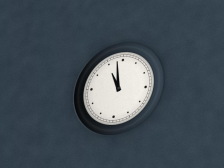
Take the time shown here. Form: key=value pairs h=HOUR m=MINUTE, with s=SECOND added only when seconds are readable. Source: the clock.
h=10 m=58
